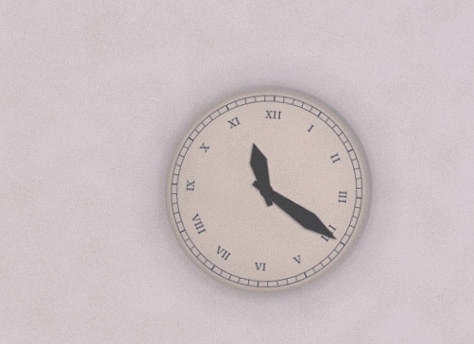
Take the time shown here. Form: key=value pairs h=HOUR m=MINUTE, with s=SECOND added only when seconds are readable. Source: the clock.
h=11 m=20
